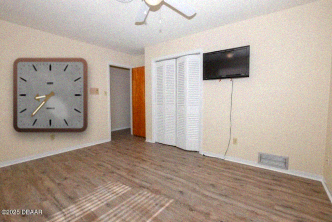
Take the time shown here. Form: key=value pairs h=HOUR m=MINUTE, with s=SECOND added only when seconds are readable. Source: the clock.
h=8 m=37
